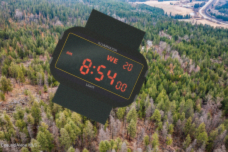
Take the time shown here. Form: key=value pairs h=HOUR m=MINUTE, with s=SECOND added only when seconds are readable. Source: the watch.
h=8 m=54
